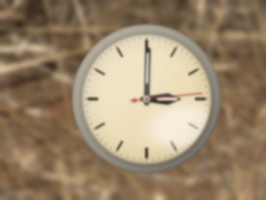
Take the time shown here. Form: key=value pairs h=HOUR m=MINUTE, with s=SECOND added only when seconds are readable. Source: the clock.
h=3 m=0 s=14
